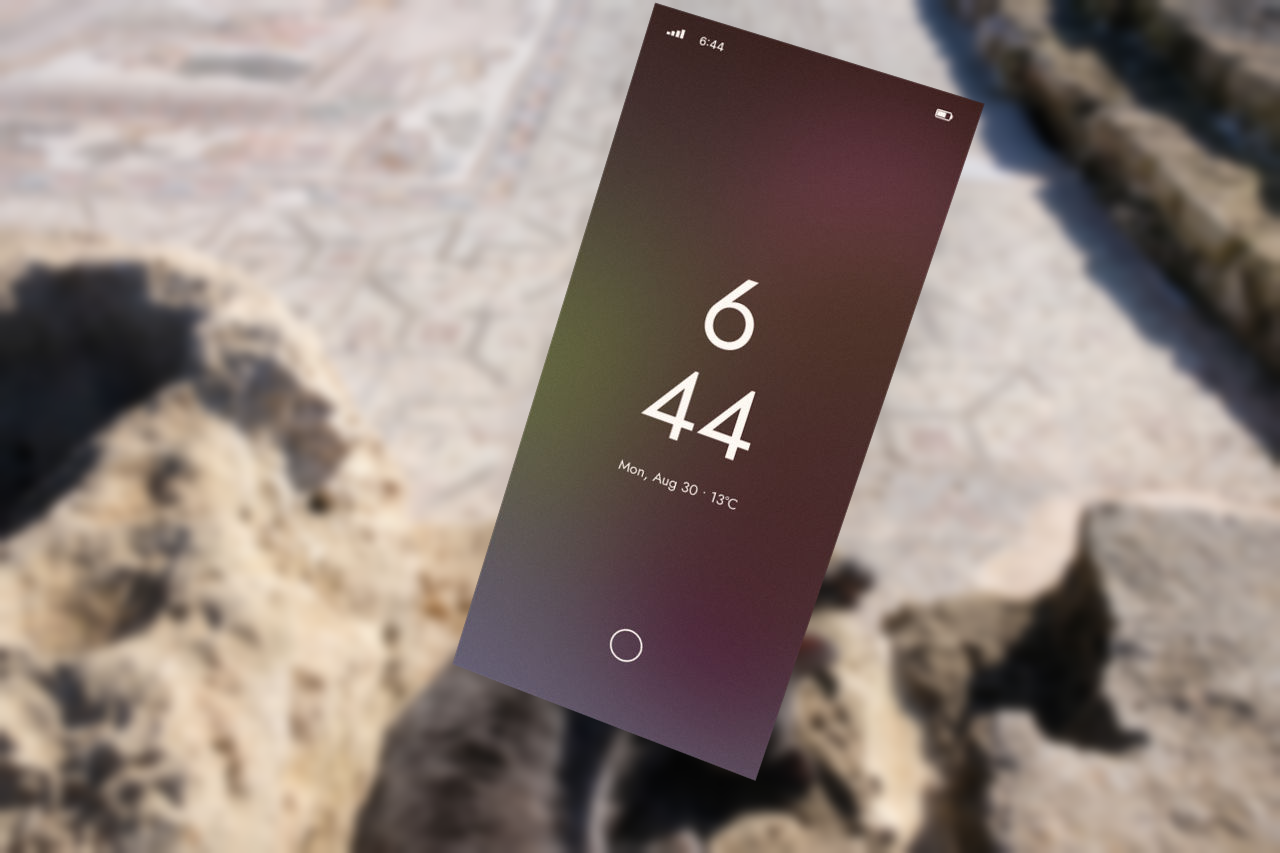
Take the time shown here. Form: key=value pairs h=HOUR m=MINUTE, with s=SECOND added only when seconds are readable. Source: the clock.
h=6 m=44
